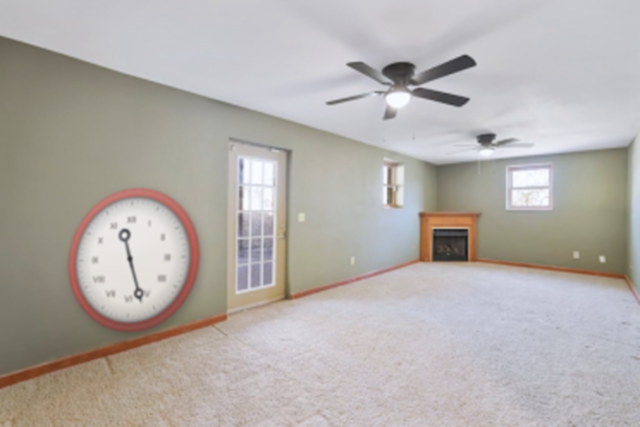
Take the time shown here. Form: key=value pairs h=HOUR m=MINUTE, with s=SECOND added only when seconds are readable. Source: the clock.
h=11 m=27
